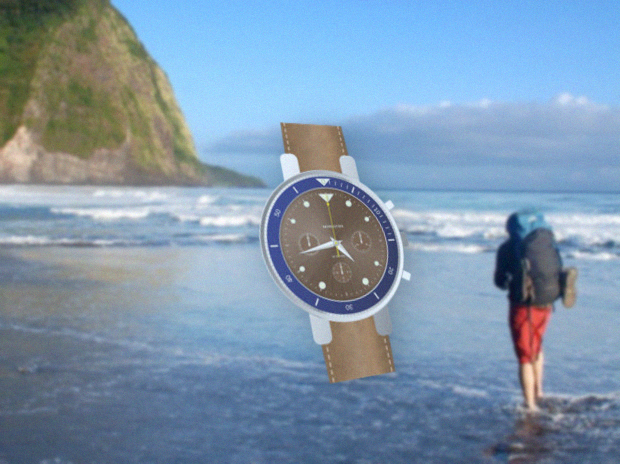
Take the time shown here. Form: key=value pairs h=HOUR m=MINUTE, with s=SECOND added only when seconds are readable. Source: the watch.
h=4 m=43
